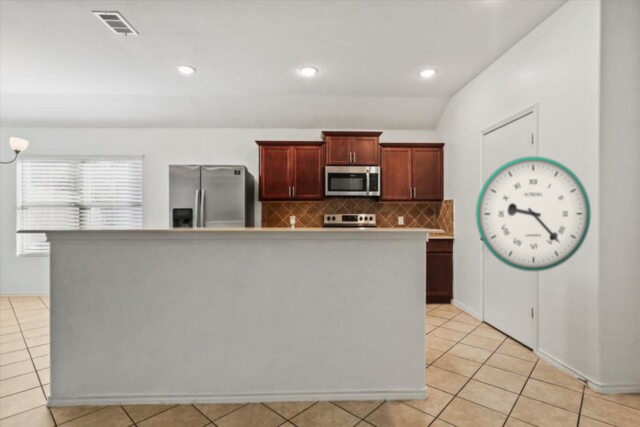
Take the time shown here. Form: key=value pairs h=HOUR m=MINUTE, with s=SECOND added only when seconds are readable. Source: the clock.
h=9 m=23
